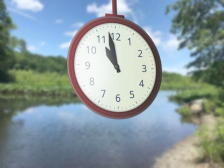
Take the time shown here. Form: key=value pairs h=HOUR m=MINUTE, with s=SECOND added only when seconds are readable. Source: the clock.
h=10 m=58
